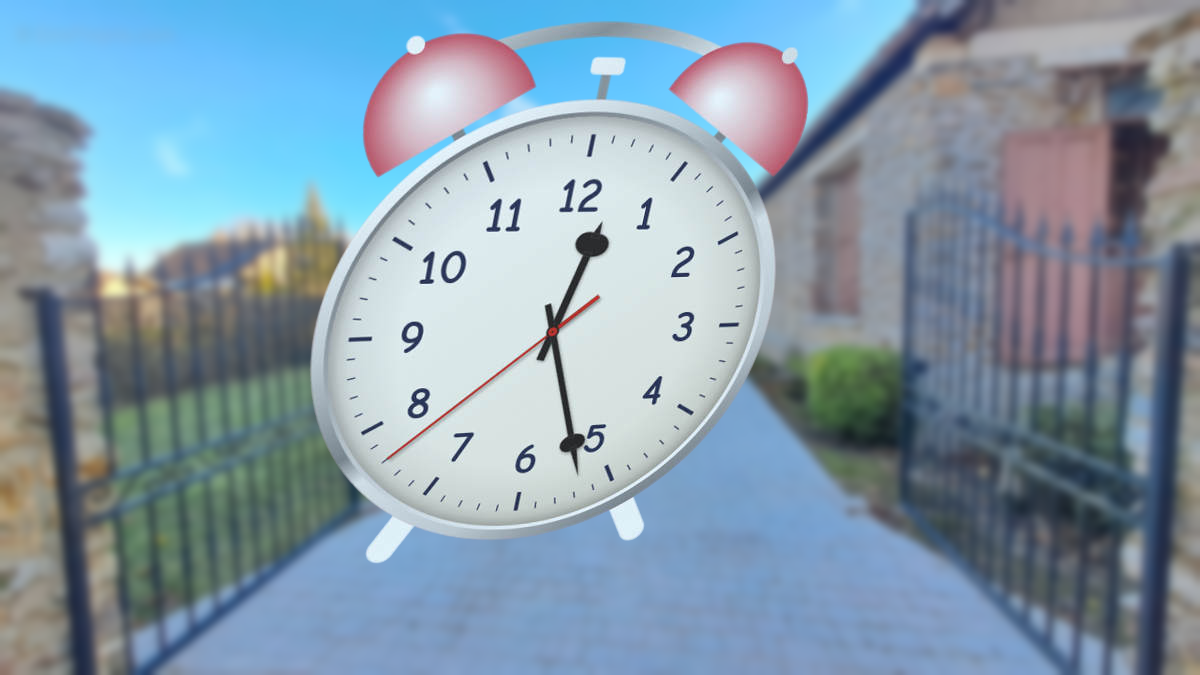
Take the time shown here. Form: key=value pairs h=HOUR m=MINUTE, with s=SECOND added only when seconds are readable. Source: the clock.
h=12 m=26 s=38
